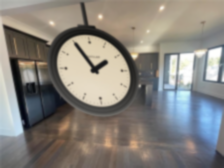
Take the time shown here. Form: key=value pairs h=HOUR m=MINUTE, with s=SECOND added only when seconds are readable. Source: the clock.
h=1 m=55
